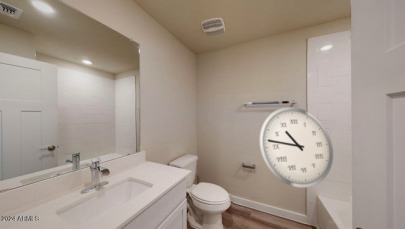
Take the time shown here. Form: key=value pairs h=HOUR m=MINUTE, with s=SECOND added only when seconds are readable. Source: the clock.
h=10 m=47
